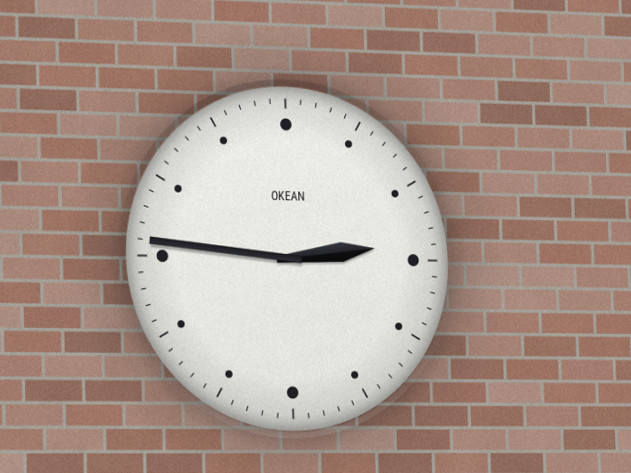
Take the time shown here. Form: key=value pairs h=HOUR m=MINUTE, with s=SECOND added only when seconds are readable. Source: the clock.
h=2 m=46
